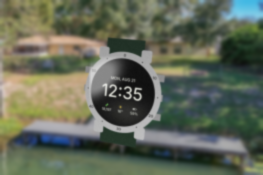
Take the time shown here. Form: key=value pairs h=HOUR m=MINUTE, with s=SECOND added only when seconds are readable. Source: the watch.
h=12 m=35
